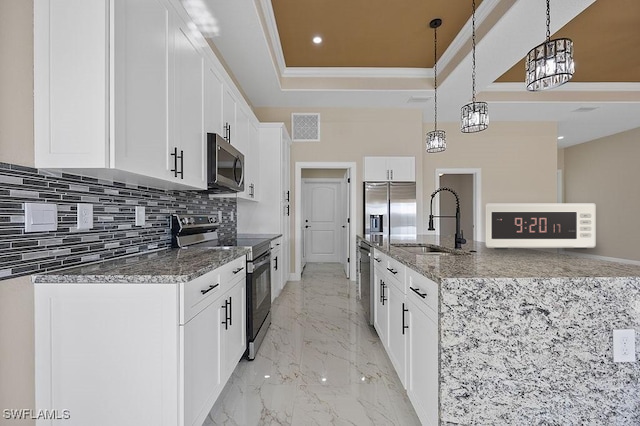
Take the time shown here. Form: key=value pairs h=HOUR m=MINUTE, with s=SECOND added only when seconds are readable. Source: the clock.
h=9 m=20 s=17
